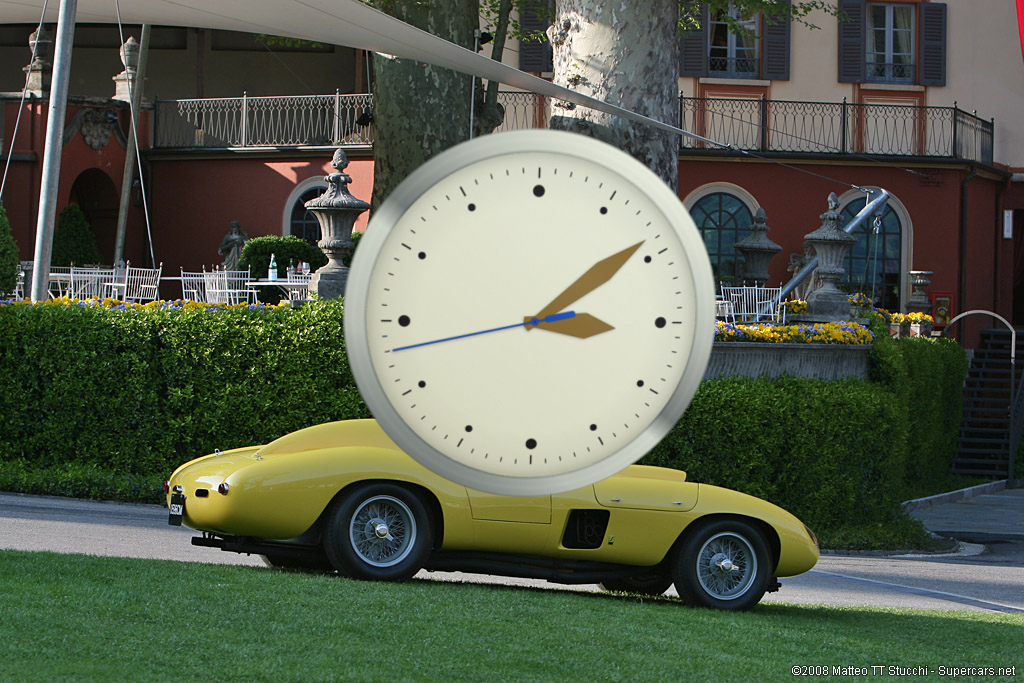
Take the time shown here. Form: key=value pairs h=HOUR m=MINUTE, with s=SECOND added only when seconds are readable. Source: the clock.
h=3 m=8 s=43
